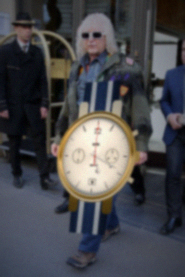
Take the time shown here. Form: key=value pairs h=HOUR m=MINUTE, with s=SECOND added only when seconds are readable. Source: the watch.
h=5 m=19
